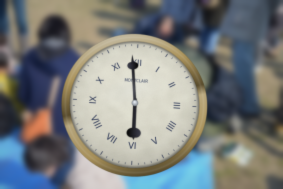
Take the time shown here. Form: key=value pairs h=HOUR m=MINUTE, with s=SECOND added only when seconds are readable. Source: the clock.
h=5 m=59
